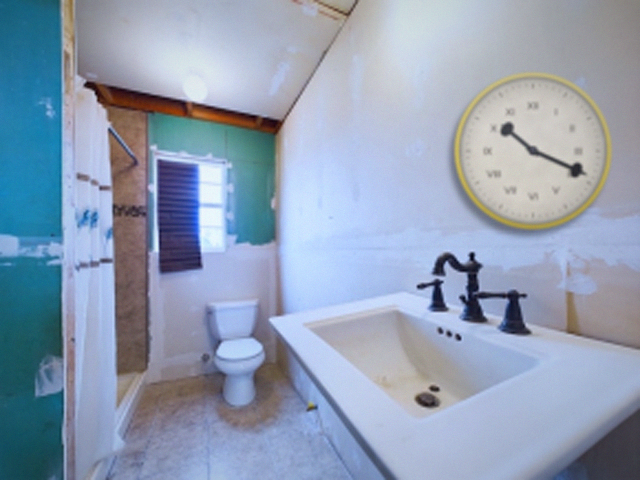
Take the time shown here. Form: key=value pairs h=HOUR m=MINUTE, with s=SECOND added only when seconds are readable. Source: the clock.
h=10 m=19
